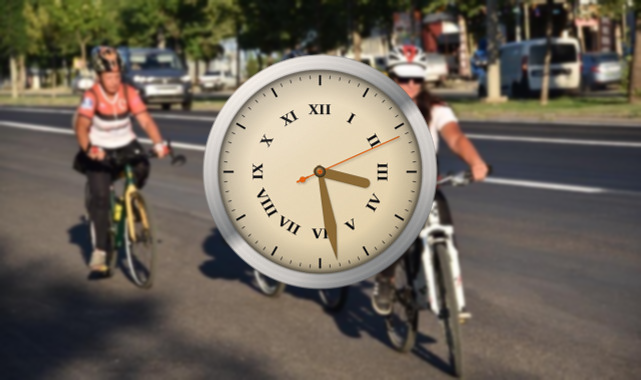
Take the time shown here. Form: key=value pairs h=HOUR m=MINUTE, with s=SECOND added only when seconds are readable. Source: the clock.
h=3 m=28 s=11
